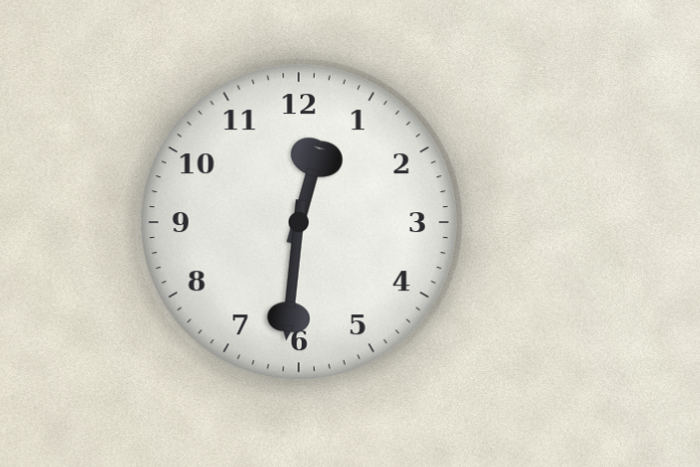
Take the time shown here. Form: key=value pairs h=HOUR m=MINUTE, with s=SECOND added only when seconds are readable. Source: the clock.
h=12 m=31
